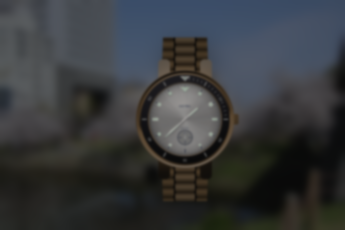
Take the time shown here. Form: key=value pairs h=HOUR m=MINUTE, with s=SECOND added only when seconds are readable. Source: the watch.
h=1 m=38
